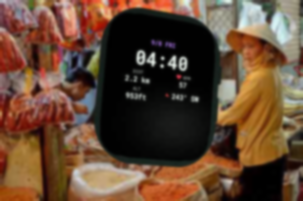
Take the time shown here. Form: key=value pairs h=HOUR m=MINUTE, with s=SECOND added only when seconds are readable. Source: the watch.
h=4 m=40
